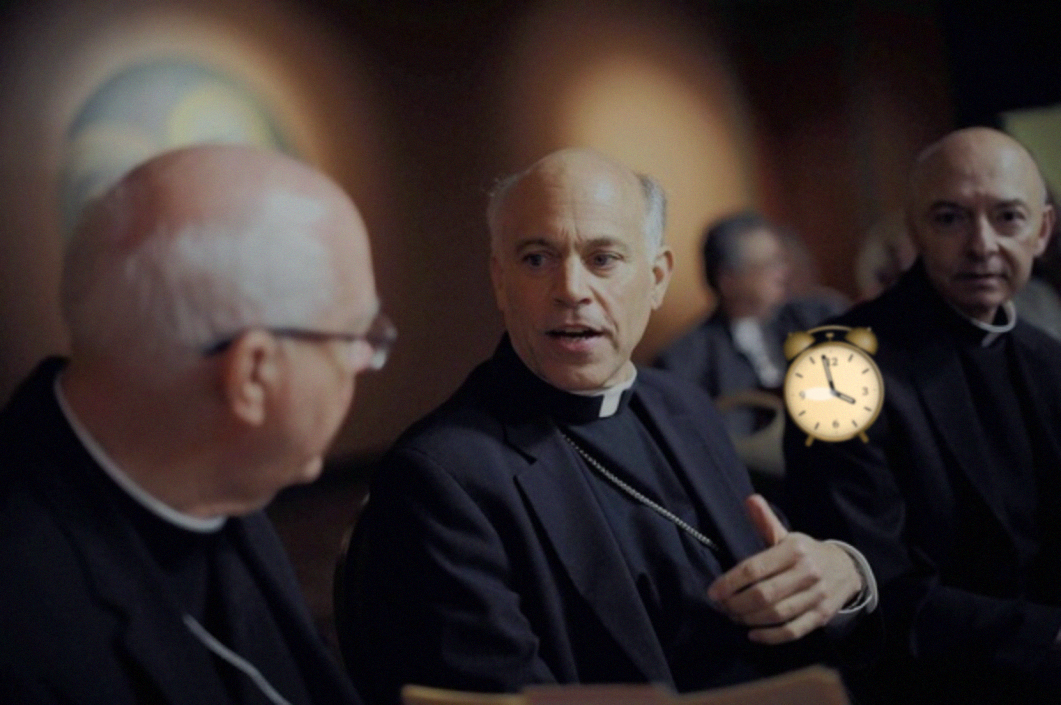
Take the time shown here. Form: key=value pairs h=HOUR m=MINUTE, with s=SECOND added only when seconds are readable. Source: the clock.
h=3 m=58
